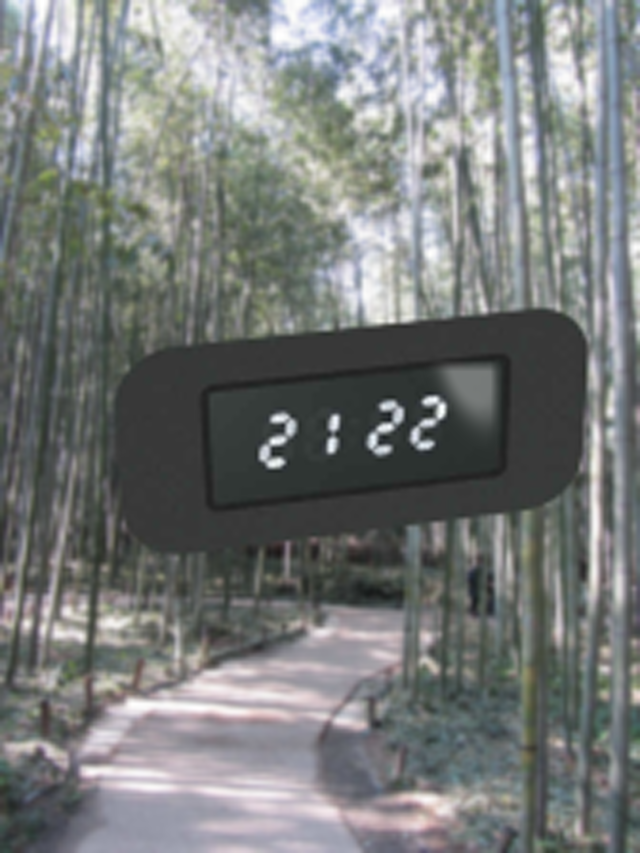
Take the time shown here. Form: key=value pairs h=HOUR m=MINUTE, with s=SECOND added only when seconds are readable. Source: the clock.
h=21 m=22
